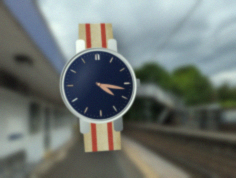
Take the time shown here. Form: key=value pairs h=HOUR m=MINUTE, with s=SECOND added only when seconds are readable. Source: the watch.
h=4 m=17
